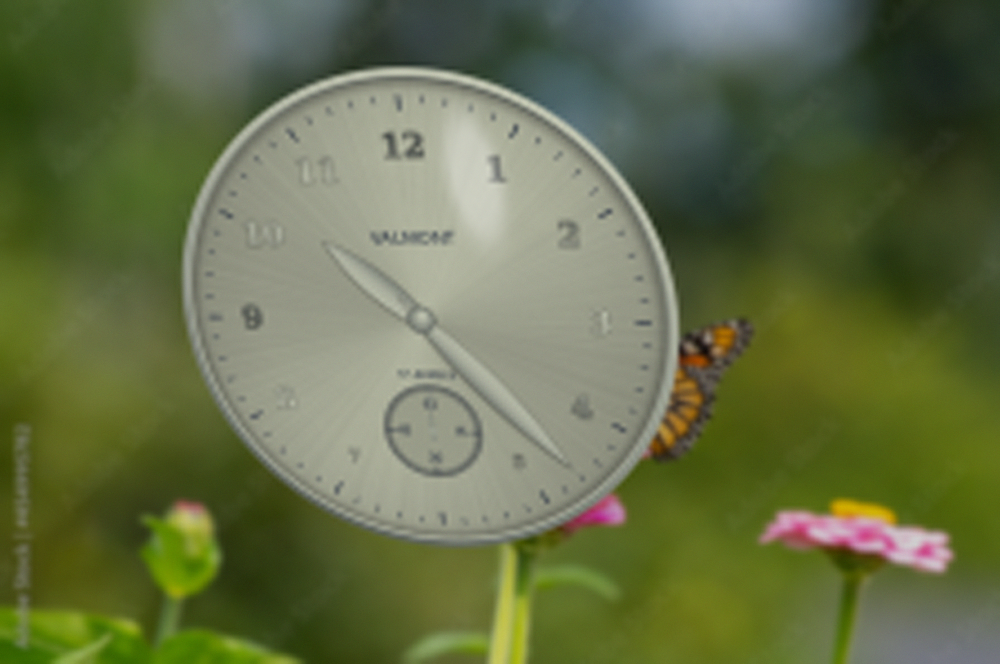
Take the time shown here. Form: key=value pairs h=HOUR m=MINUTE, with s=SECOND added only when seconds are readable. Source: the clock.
h=10 m=23
